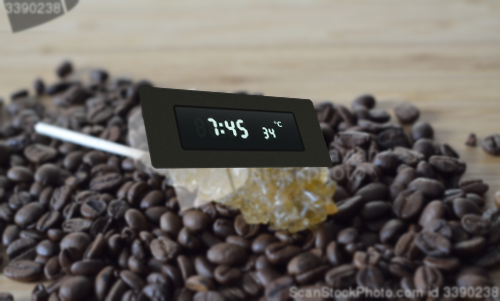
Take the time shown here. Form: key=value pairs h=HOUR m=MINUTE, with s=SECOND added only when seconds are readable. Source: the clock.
h=7 m=45
